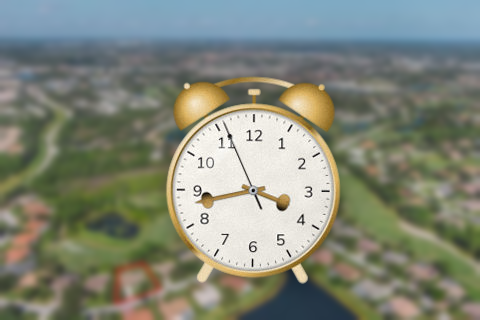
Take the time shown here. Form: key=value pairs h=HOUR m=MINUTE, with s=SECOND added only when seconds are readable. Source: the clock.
h=3 m=42 s=56
